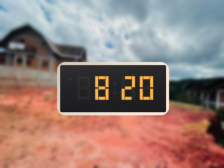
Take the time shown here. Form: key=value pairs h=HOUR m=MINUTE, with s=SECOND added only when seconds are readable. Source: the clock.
h=8 m=20
